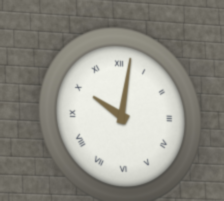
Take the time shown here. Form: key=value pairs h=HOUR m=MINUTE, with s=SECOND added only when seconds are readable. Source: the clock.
h=10 m=2
